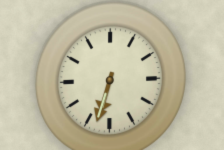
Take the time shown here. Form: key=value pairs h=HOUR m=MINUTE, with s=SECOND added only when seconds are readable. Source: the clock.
h=6 m=33
